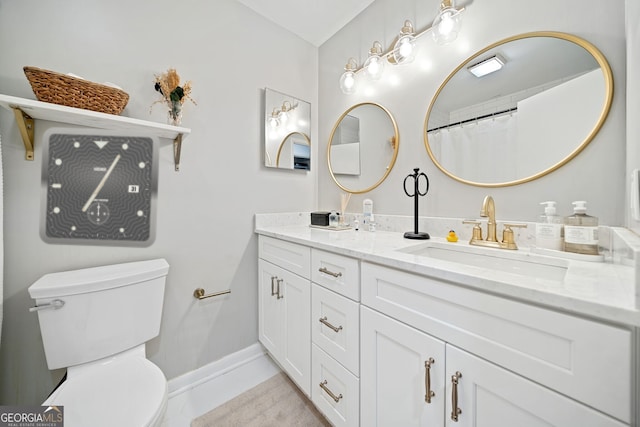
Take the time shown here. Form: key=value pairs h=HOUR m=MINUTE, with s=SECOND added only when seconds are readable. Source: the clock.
h=7 m=5
